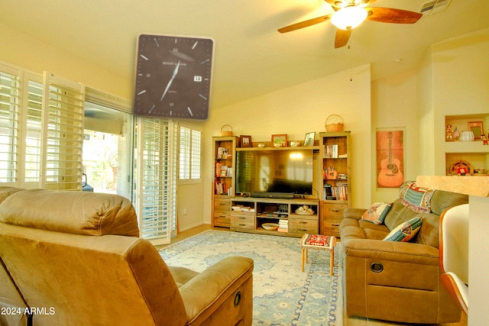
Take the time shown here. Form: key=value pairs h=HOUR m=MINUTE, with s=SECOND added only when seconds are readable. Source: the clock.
h=12 m=34
